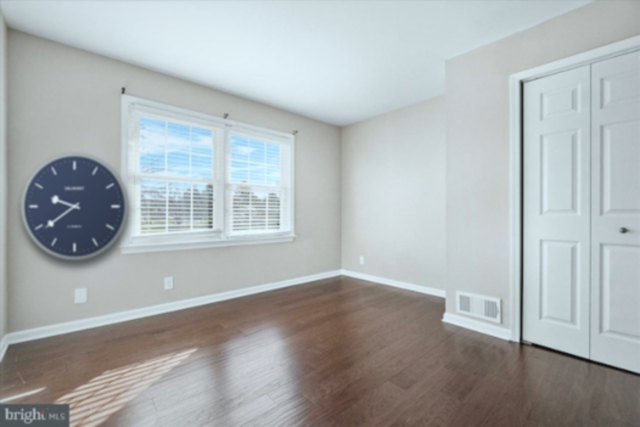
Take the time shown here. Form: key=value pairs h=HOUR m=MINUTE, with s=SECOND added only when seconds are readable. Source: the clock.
h=9 m=39
